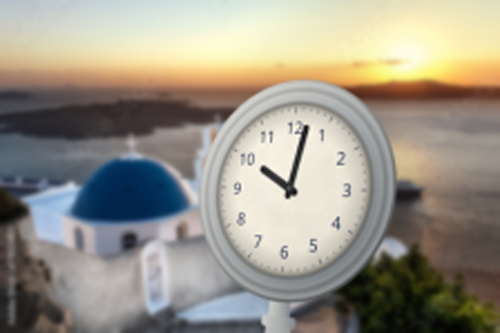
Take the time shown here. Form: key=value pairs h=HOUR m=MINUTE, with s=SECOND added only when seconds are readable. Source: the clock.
h=10 m=2
